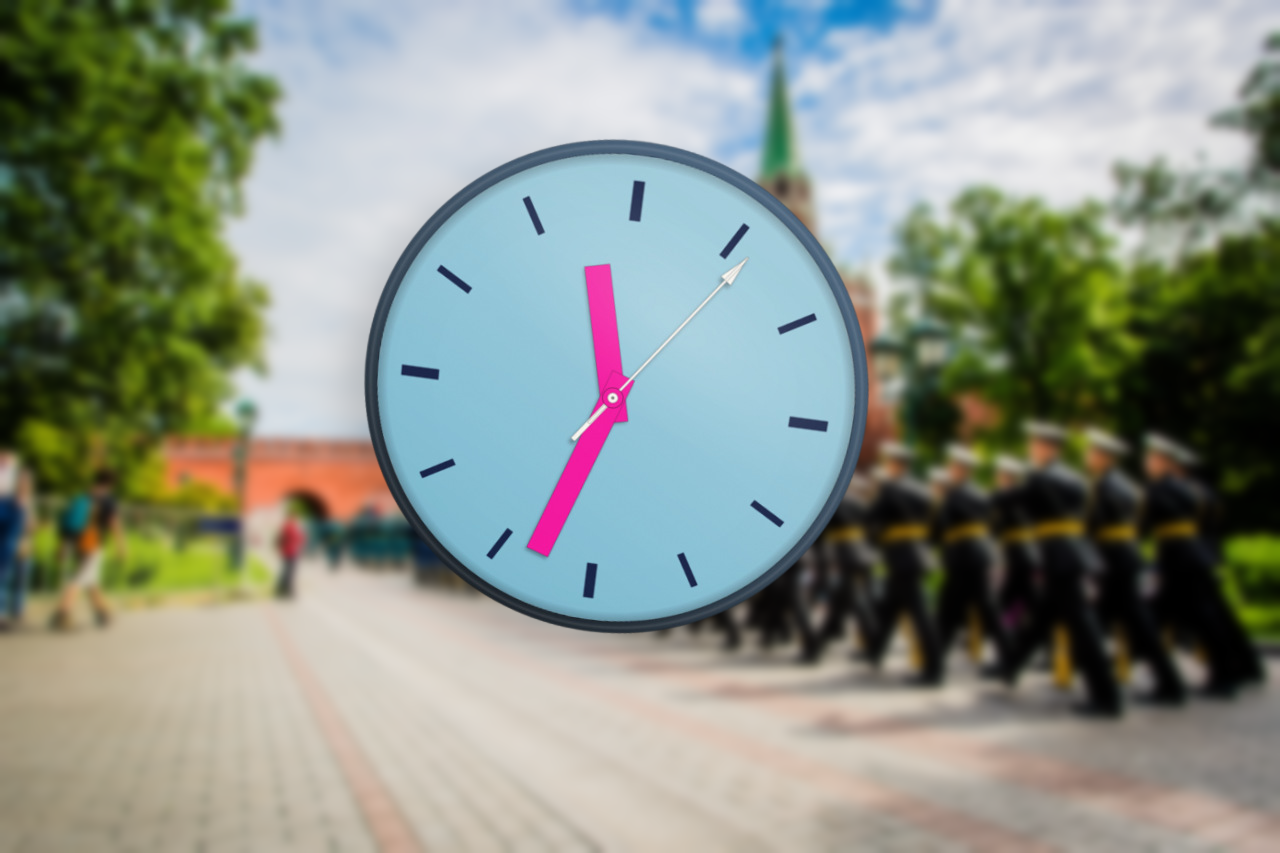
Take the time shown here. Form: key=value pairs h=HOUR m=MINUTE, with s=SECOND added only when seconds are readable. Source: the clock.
h=11 m=33 s=6
